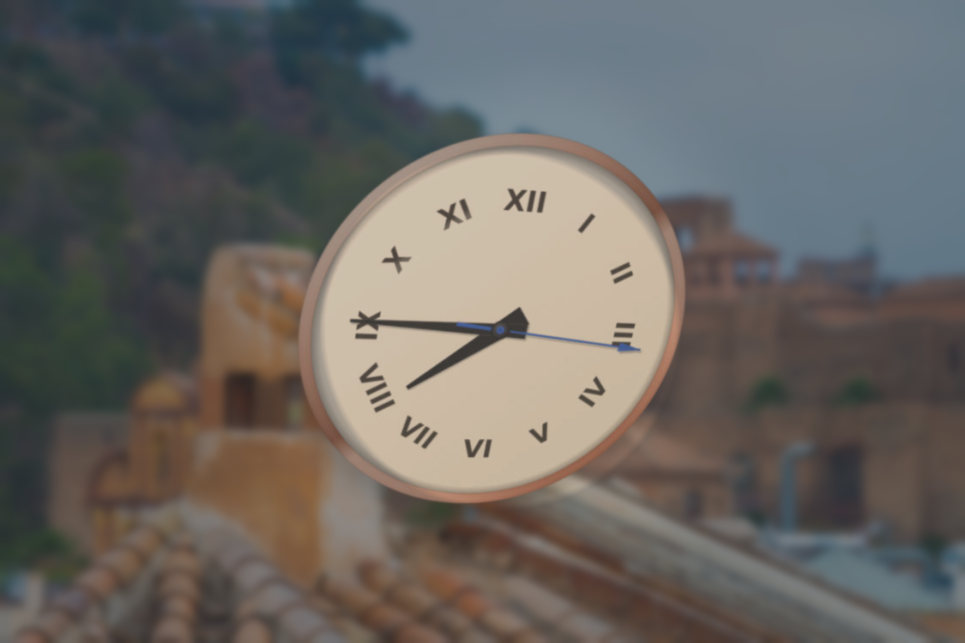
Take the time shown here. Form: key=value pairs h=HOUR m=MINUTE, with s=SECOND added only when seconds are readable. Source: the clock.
h=7 m=45 s=16
